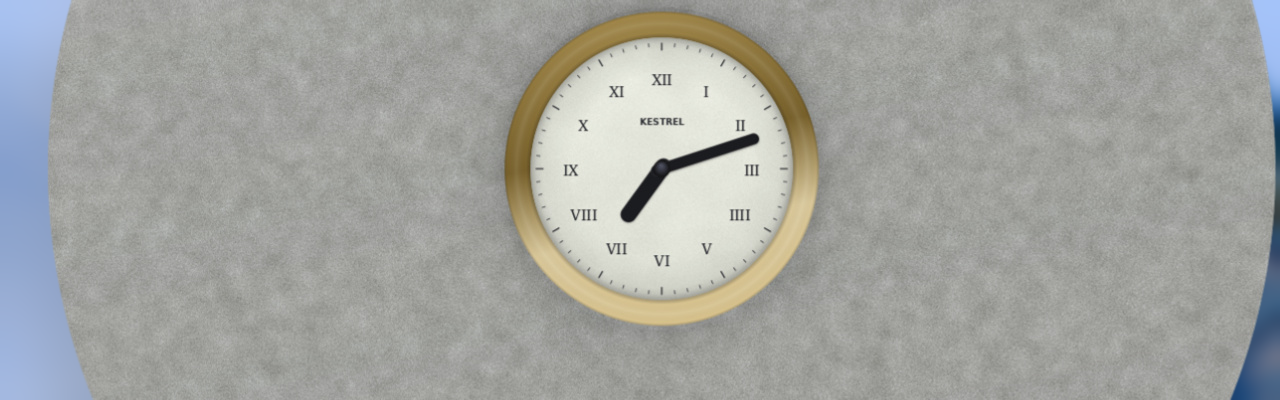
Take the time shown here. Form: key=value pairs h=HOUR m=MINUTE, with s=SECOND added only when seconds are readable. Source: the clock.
h=7 m=12
